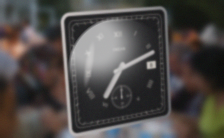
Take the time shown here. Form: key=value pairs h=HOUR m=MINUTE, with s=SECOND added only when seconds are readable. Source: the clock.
h=7 m=12
